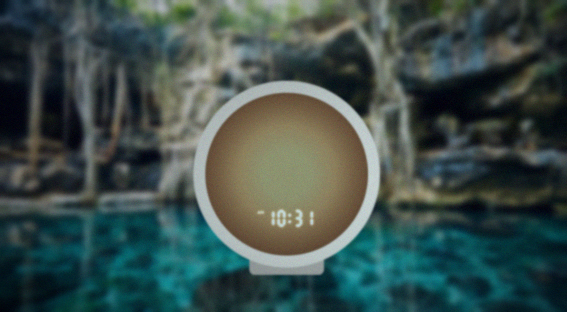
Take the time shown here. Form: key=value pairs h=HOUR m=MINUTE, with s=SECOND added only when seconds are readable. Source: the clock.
h=10 m=31
